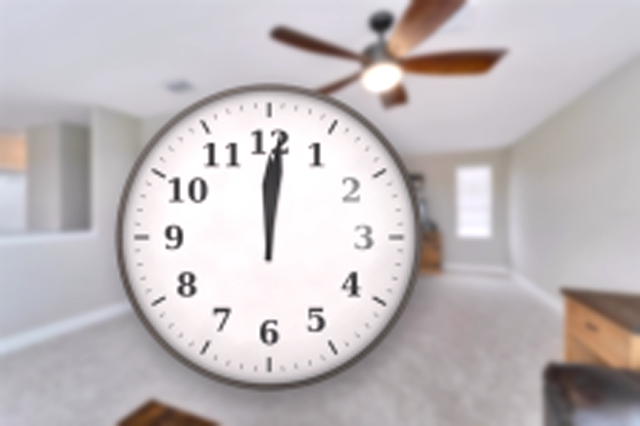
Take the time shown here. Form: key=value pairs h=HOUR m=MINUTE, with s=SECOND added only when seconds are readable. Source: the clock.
h=12 m=1
